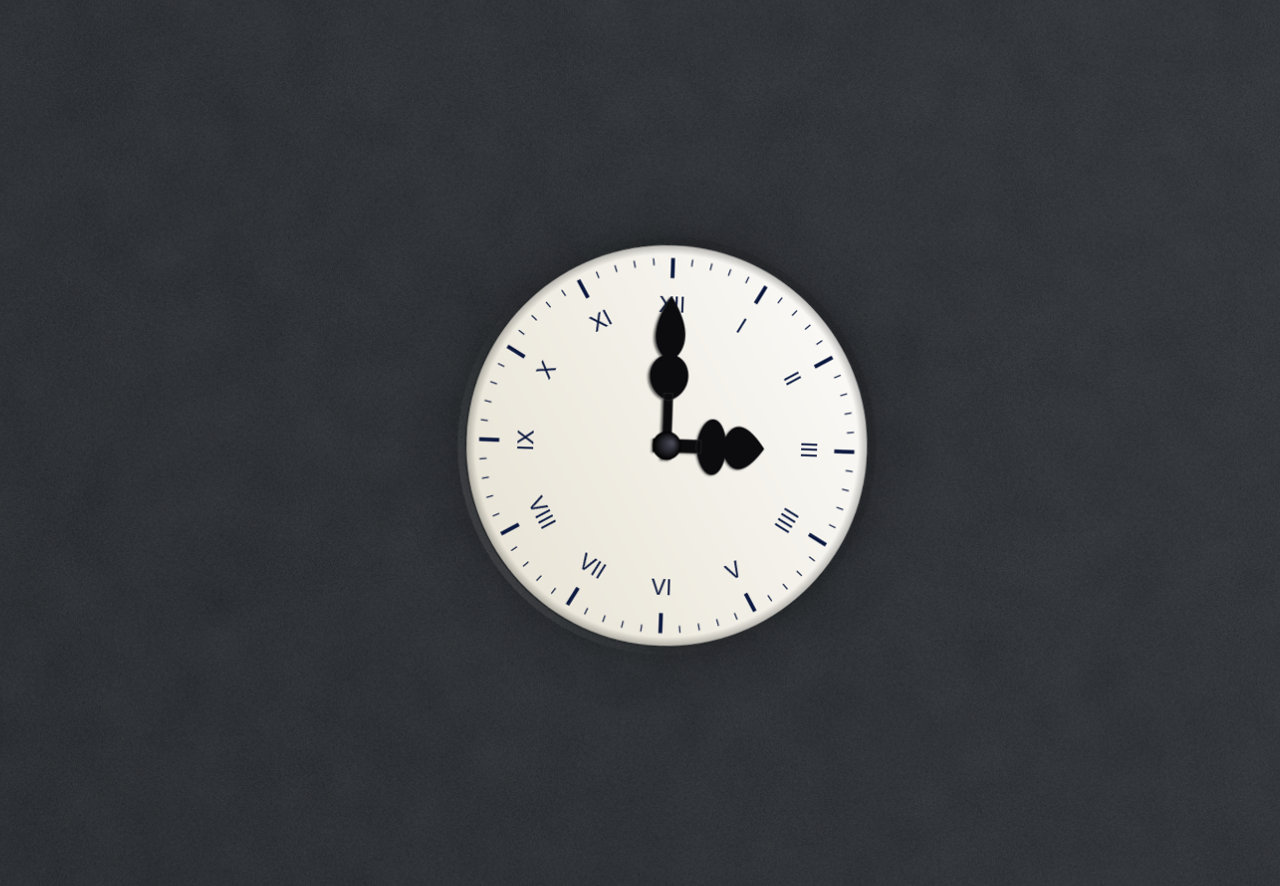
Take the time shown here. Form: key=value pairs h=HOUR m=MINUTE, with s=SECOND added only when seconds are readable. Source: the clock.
h=3 m=0
